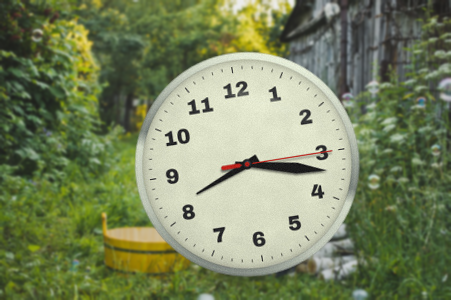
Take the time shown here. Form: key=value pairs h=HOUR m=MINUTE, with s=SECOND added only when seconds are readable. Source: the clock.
h=8 m=17 s=15
